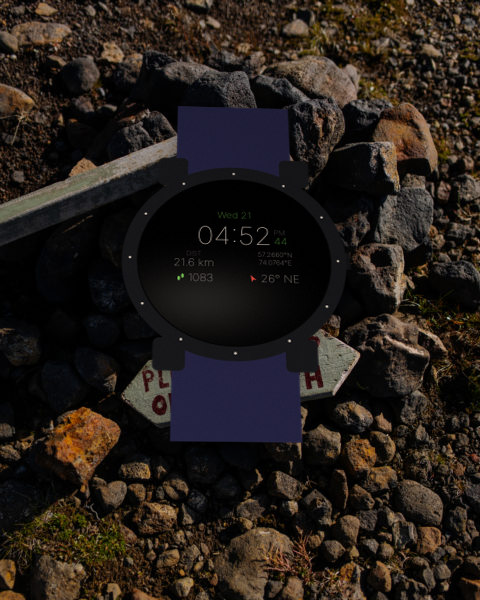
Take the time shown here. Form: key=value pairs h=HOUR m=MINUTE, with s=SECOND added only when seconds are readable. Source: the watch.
h=4 m=52 s=44
